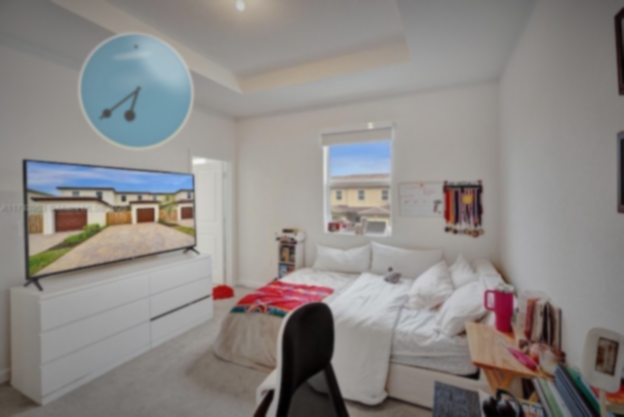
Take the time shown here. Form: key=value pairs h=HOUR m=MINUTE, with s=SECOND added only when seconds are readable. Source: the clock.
h=6 m=39
